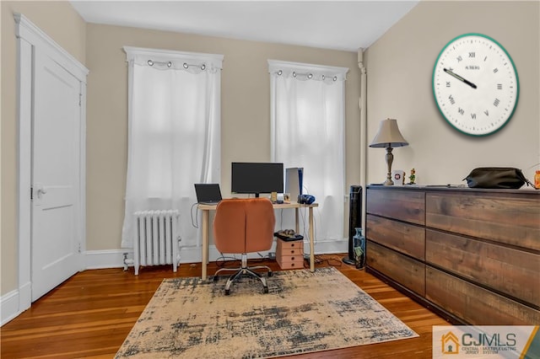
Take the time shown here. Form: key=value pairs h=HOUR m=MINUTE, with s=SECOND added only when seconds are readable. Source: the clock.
h=9 m=49
